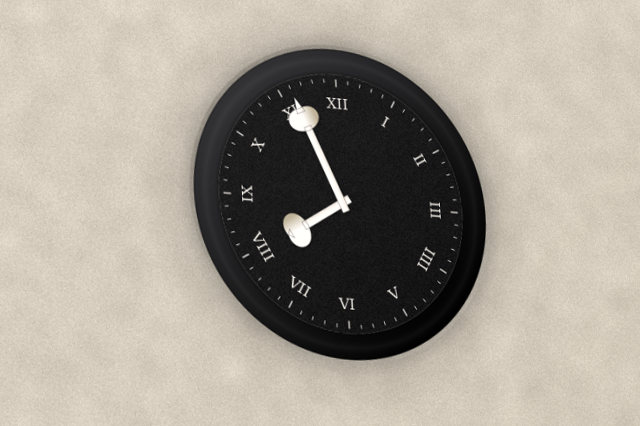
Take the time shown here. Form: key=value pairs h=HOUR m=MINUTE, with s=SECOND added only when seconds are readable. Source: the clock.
h=7 m=56
